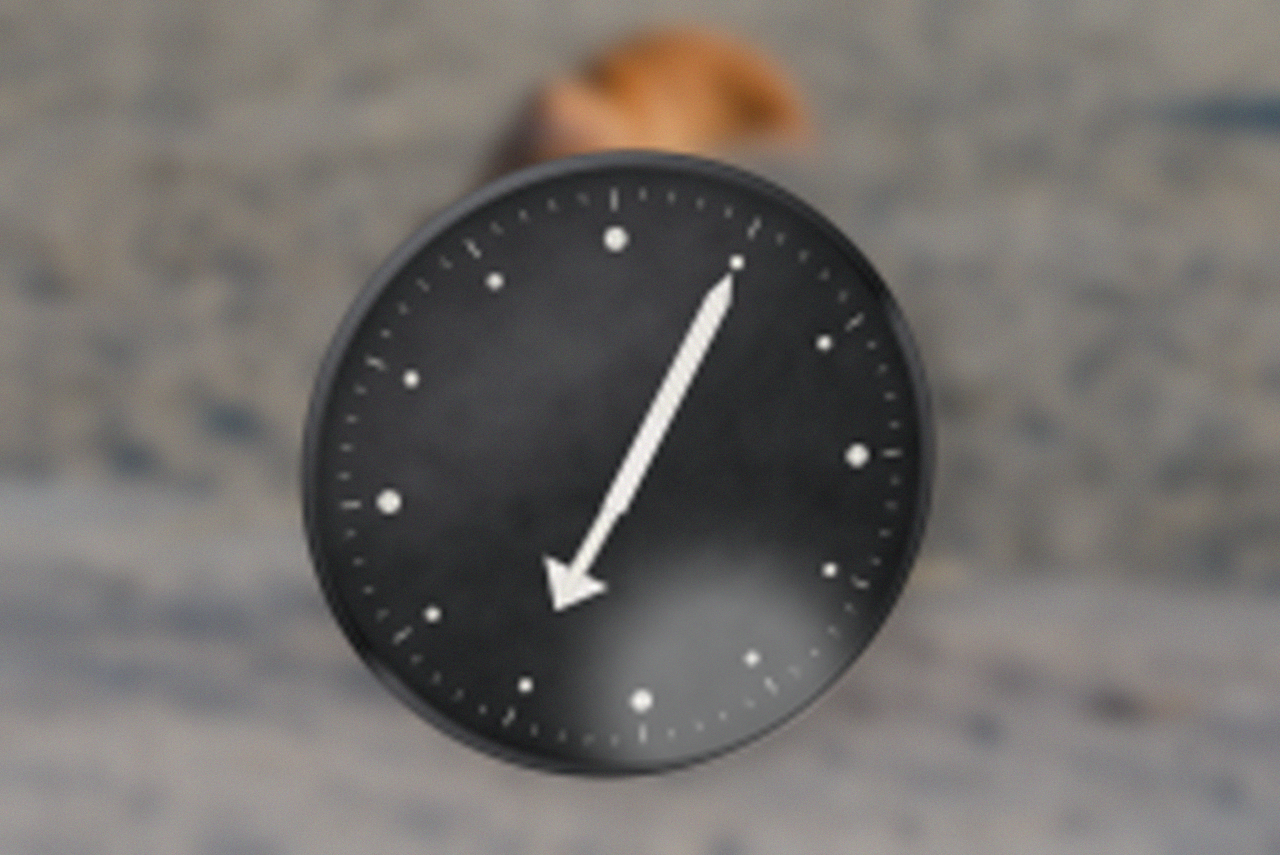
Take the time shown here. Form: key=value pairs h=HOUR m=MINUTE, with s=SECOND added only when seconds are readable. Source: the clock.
h=7 m=5
